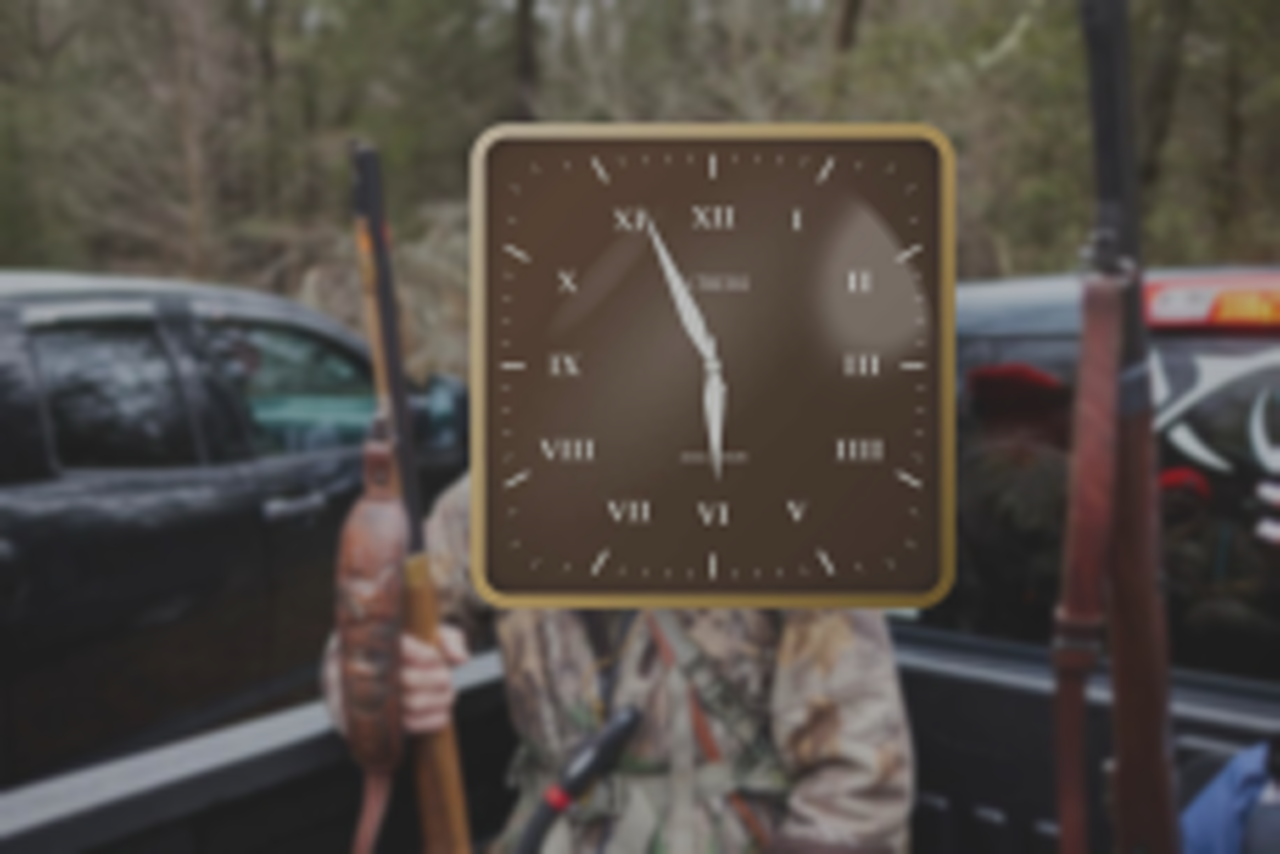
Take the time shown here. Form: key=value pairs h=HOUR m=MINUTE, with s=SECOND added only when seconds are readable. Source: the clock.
h=5 m=56
